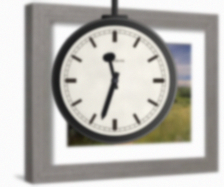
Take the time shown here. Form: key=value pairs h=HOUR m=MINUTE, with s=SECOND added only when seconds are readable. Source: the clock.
h=11 m=33
